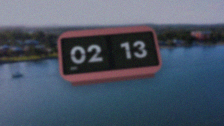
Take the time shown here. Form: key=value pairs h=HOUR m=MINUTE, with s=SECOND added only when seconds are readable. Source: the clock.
h=2 m=13
